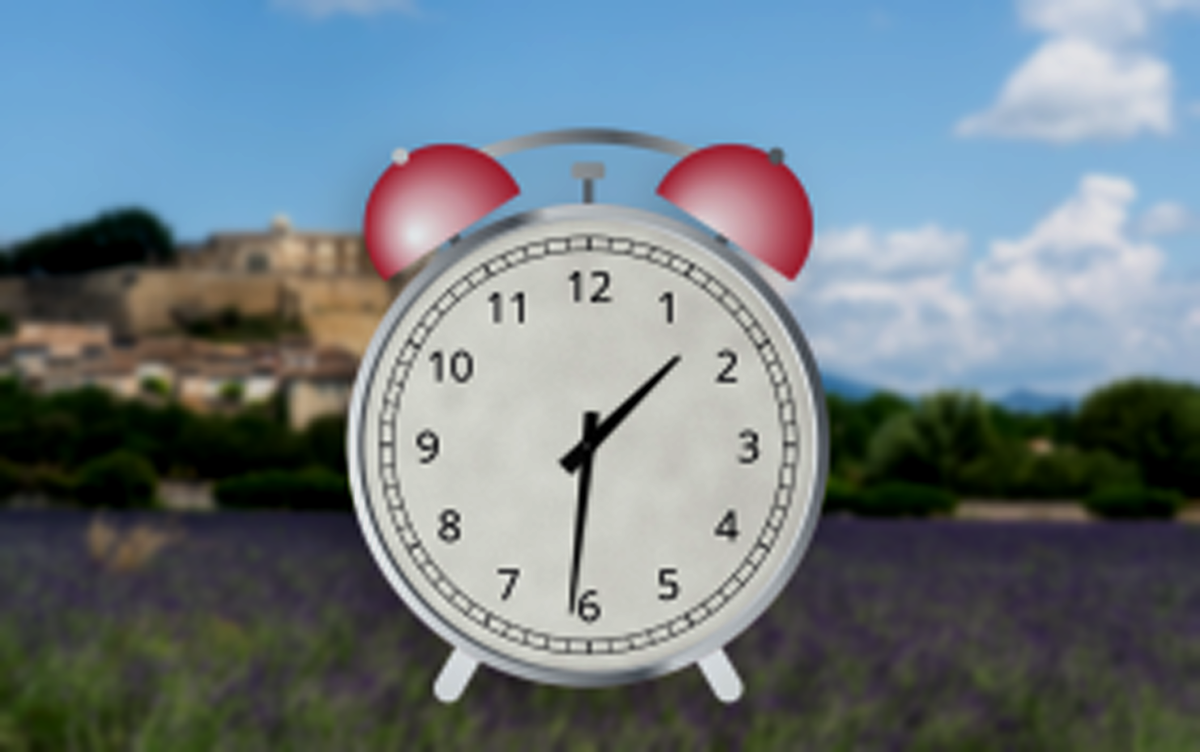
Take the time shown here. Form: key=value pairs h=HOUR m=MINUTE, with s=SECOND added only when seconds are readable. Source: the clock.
h=1 m=31
